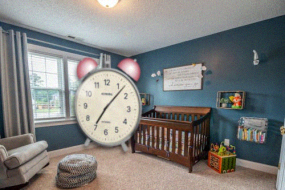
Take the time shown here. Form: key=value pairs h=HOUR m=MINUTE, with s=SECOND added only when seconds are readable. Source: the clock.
h=7 m=7
